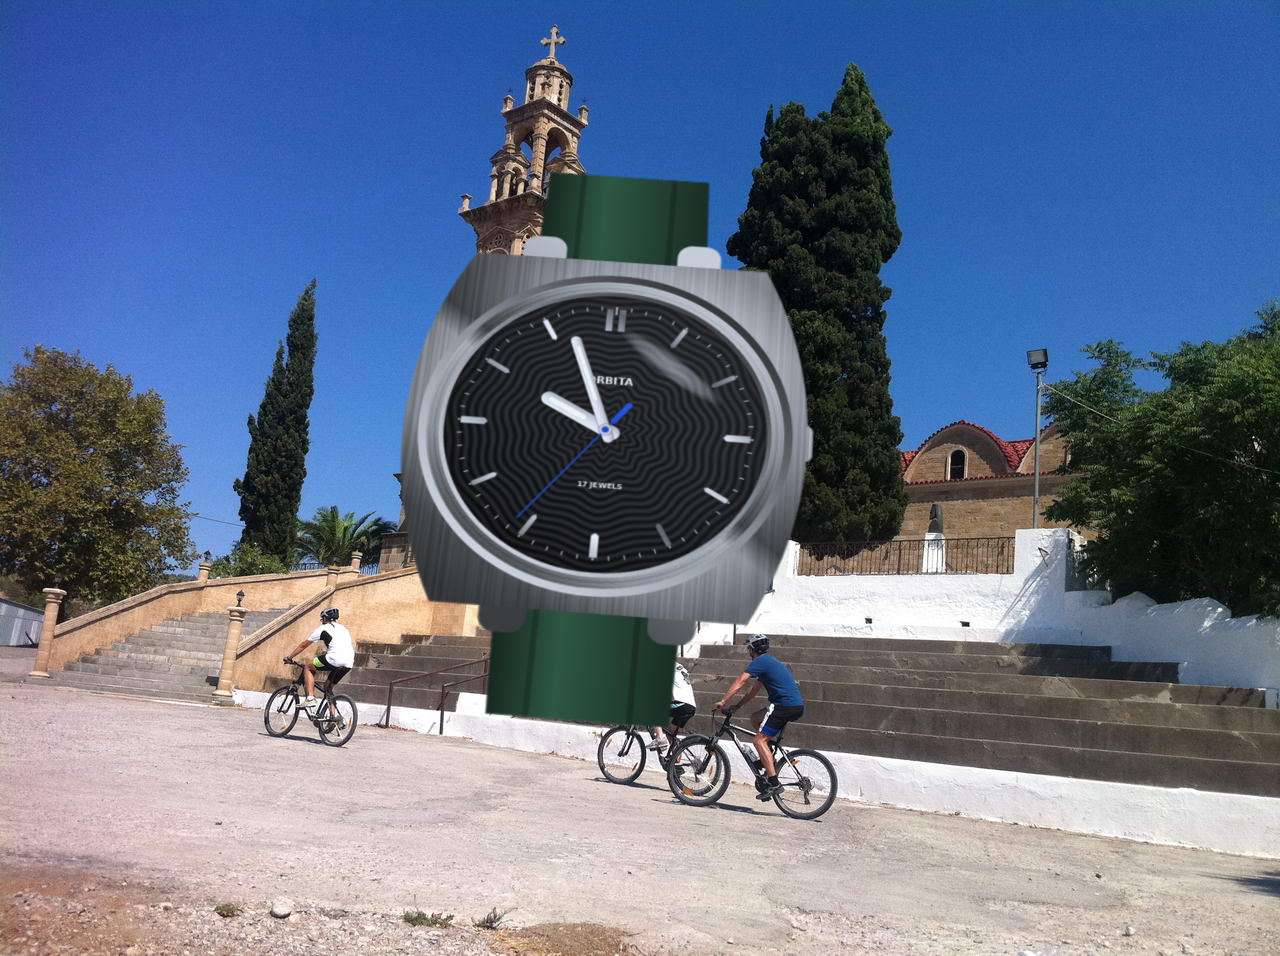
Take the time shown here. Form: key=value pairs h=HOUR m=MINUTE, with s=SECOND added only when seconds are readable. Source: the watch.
h=9 m=56 s=36
